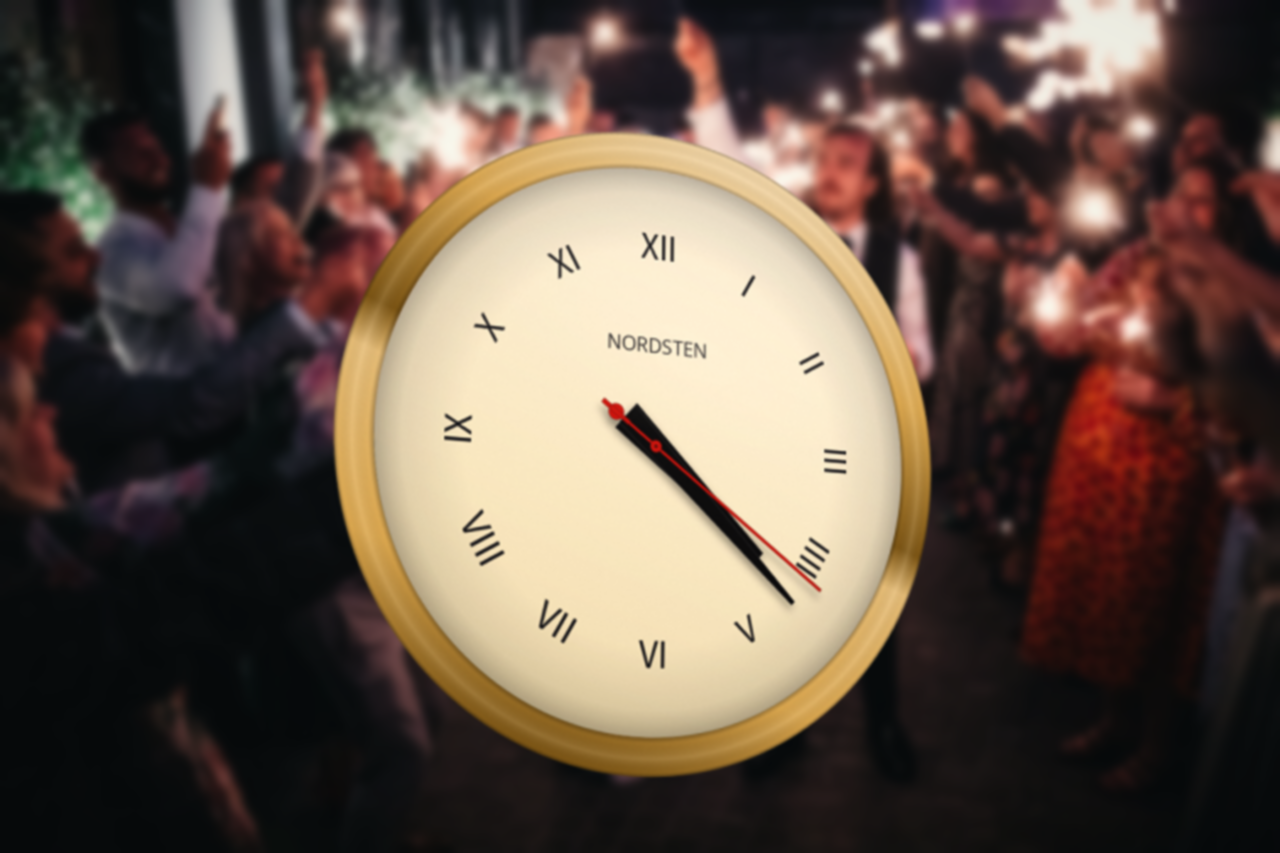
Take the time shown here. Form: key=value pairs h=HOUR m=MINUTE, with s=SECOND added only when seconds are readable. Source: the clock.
h=4 m=22 s=21
